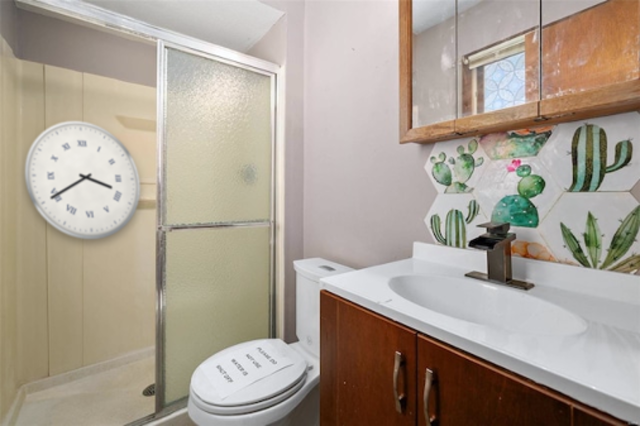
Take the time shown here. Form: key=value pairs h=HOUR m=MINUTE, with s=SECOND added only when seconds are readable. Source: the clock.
h=3 m=40
